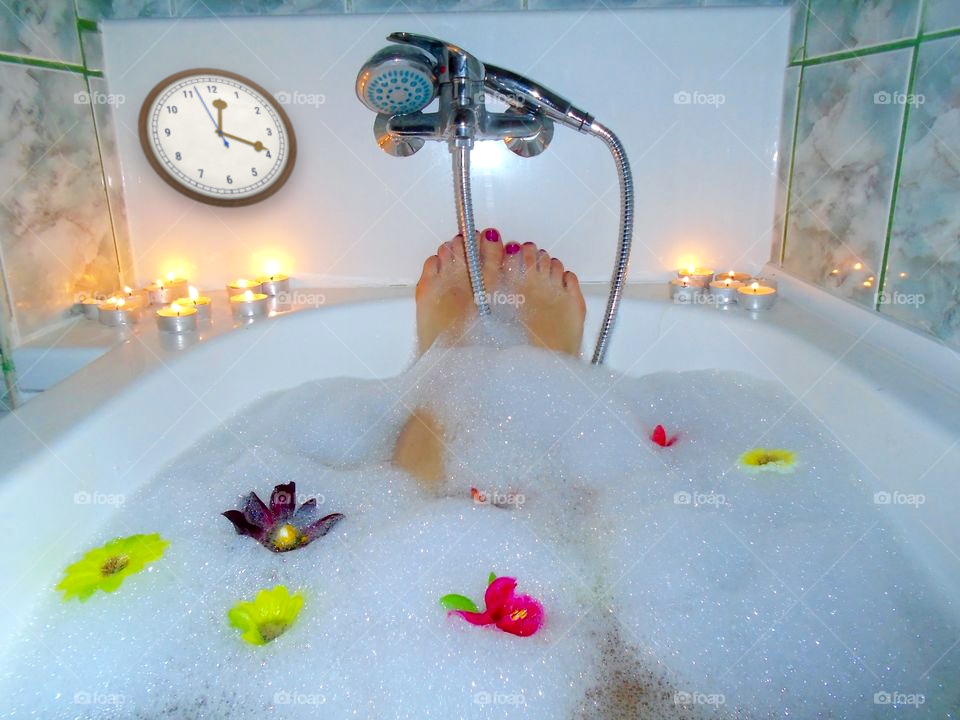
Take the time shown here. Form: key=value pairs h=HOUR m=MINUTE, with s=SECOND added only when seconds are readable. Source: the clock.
h=12 m=18 s=57
